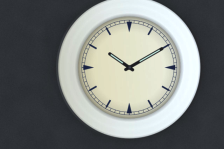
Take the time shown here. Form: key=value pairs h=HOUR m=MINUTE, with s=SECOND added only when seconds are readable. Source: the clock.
h=10 m=10
